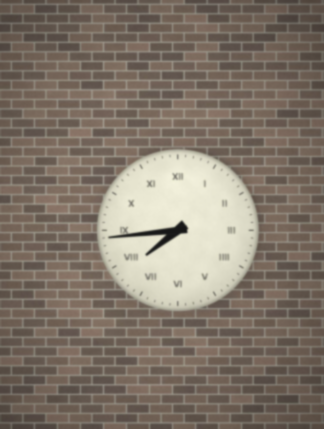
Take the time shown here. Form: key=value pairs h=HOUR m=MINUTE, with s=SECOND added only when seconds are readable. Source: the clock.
h=7 m=44
